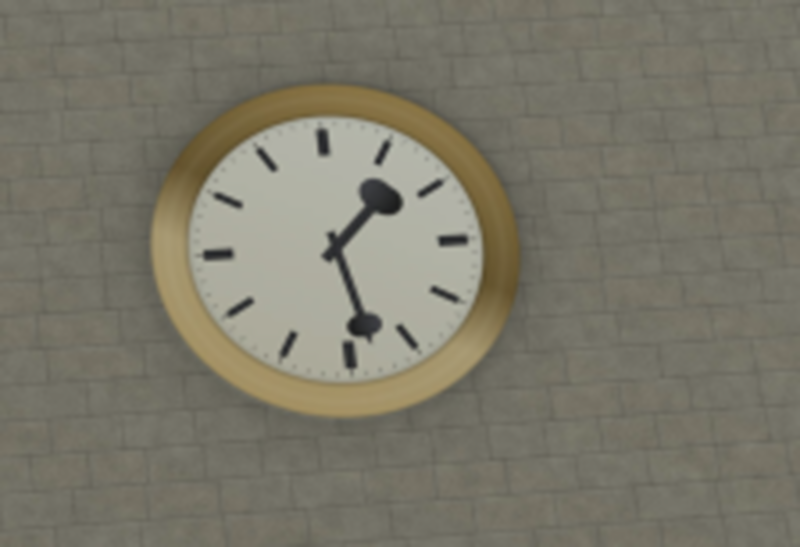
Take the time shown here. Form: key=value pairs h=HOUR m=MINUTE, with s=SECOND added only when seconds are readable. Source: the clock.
h=1 m=28
